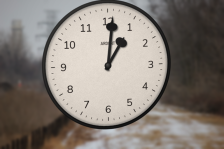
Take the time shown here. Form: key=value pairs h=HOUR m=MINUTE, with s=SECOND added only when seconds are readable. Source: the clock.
h=1 m=1
